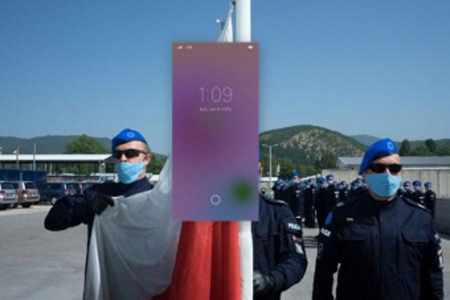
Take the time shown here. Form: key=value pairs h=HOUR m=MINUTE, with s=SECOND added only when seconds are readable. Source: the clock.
h=1 m=9
